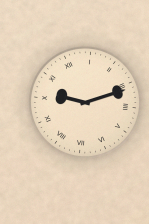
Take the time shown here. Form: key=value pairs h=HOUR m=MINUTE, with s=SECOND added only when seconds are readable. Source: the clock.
h=10 m=16
